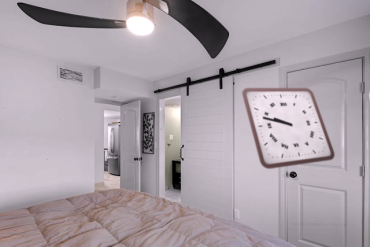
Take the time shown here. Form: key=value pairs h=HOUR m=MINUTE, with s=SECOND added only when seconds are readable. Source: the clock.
h=9 m=48
